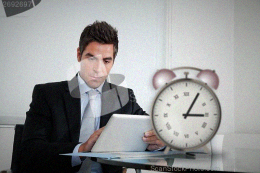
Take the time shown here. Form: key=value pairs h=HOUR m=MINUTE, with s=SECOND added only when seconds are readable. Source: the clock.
h=3 m=5
